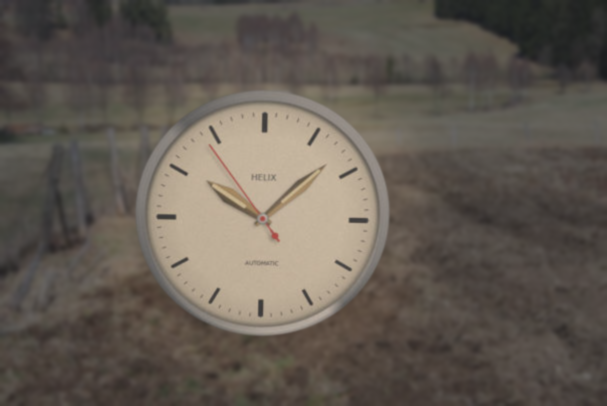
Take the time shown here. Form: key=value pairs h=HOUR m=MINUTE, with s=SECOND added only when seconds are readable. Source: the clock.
h=10 m=7 s=54
